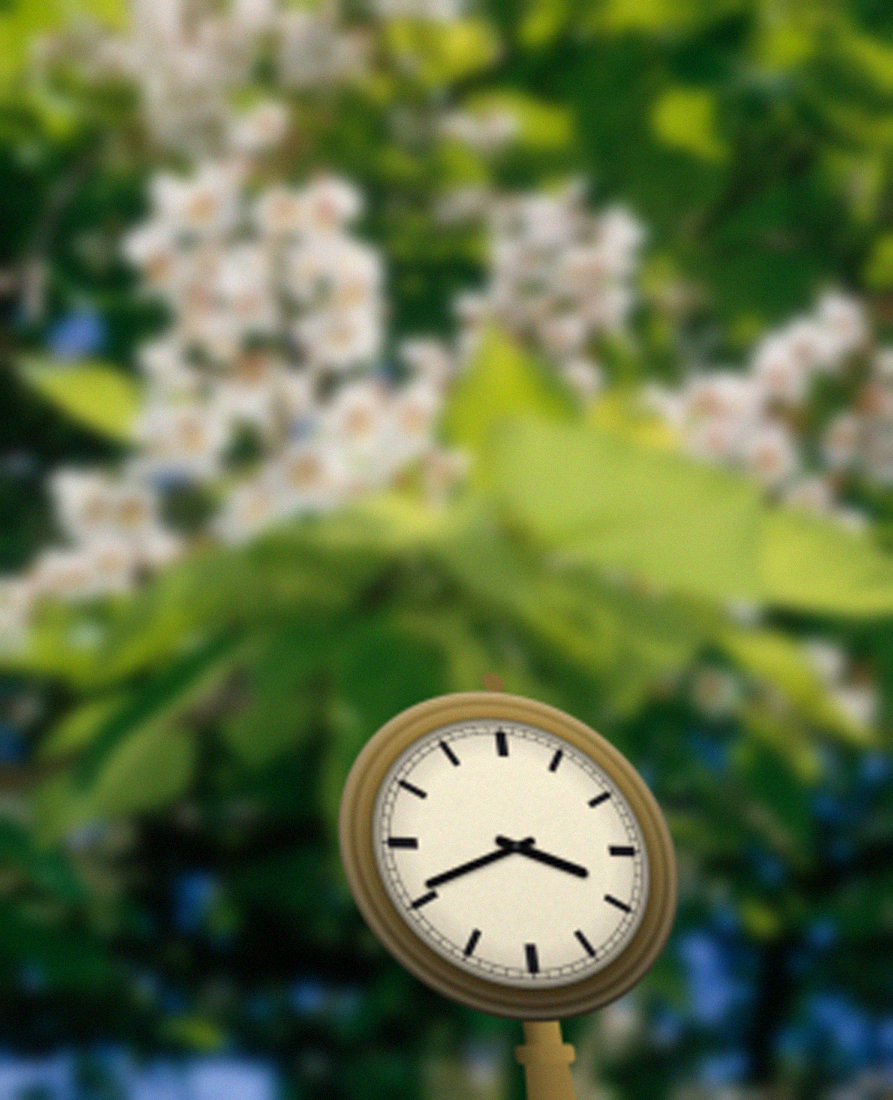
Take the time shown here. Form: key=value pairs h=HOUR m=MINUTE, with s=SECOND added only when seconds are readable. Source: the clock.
h=3 m=41
